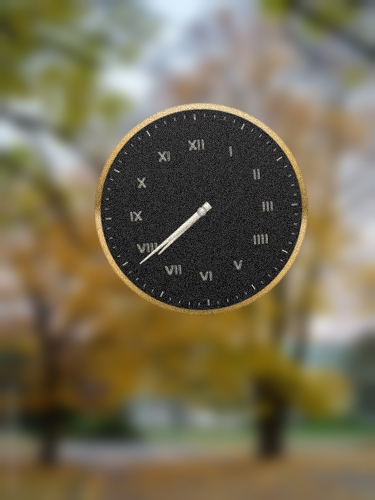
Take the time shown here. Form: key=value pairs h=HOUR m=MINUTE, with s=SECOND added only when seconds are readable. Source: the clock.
h=7 m=39
